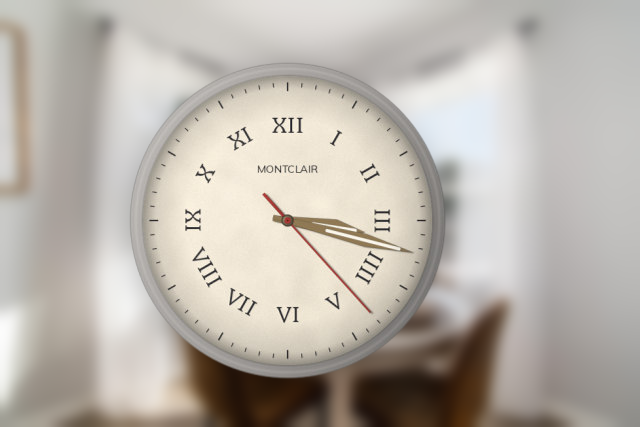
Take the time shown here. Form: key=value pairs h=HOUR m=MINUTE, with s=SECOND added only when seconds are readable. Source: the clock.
h=3 m=17 s=23
